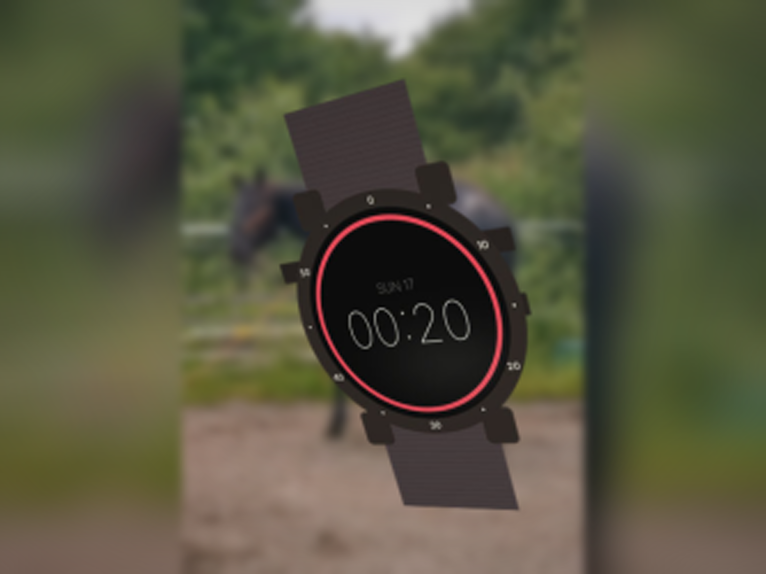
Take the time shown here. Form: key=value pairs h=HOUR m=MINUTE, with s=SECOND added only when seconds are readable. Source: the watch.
h=0 m=20
